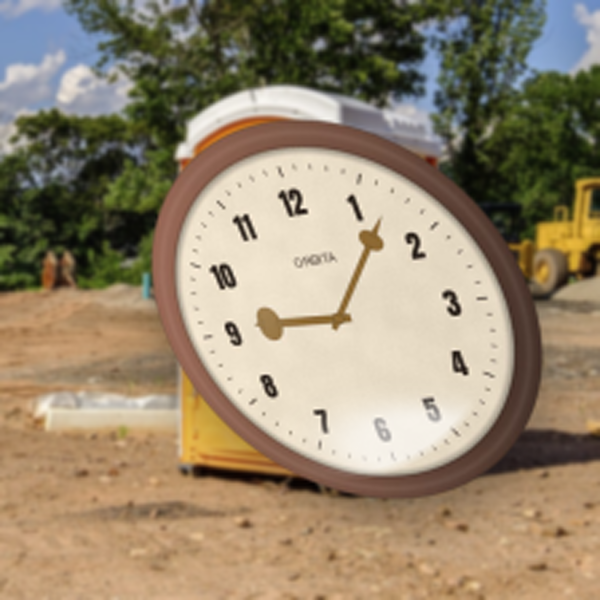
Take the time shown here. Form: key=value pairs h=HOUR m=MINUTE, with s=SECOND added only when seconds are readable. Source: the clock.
h=9 m=7
